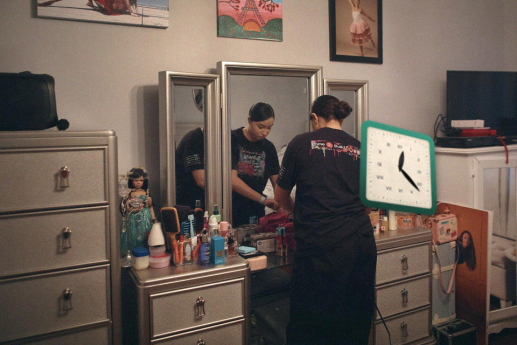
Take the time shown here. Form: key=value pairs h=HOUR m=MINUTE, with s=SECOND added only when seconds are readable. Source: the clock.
h=12 m=22
